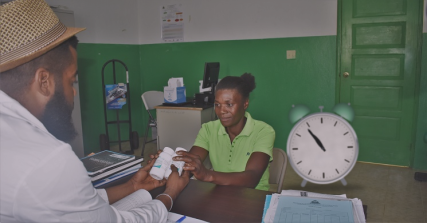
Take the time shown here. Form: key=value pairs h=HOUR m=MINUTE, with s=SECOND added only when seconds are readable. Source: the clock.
h=10 m=54
